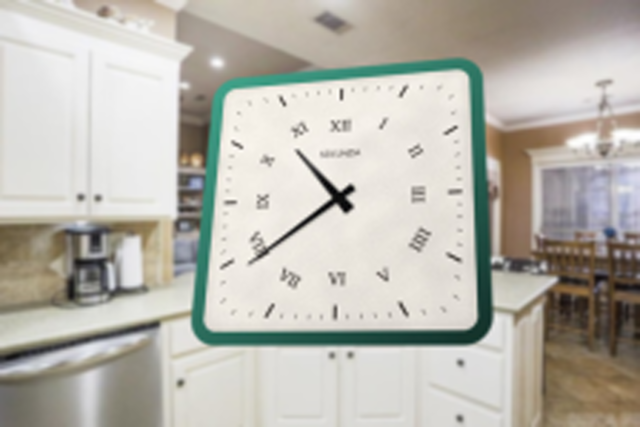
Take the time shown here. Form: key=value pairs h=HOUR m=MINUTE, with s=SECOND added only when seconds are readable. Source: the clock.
h=10 m=39
